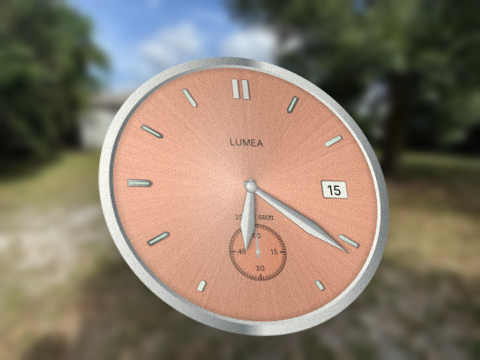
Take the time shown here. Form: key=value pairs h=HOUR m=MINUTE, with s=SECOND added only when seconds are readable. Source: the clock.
h=6 m=21
